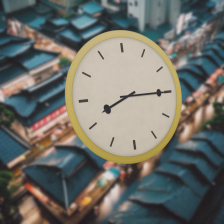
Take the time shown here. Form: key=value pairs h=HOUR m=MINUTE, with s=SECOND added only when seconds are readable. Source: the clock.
h=8 m=15
